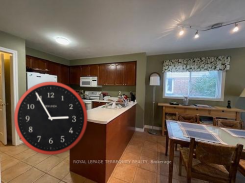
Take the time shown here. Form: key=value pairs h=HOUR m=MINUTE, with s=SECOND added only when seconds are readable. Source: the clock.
h=2 m=55
